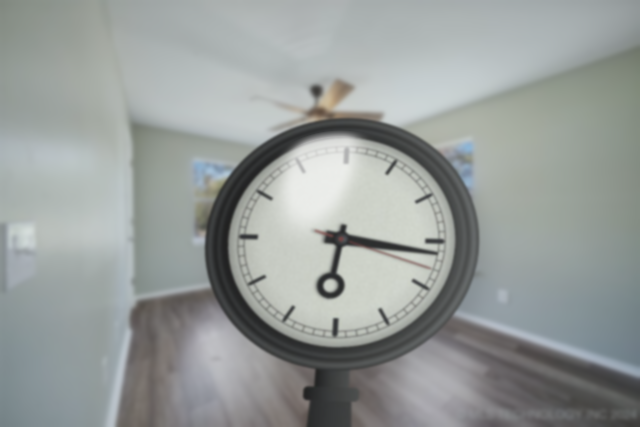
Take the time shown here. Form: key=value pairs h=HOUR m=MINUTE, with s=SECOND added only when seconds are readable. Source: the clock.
h=6 m=16 s=18
